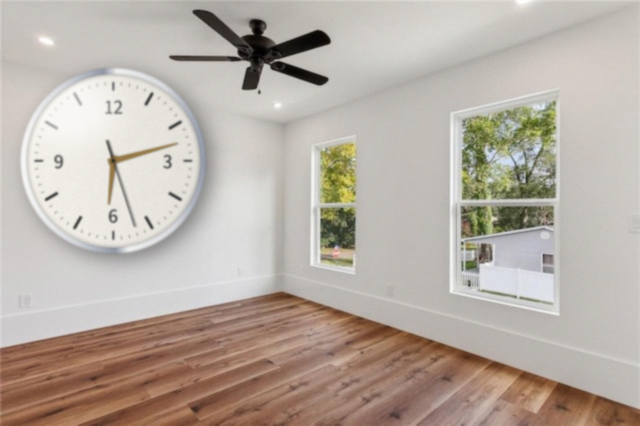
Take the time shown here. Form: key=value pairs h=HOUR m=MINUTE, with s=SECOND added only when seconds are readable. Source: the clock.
h=6 m=12 s=27
